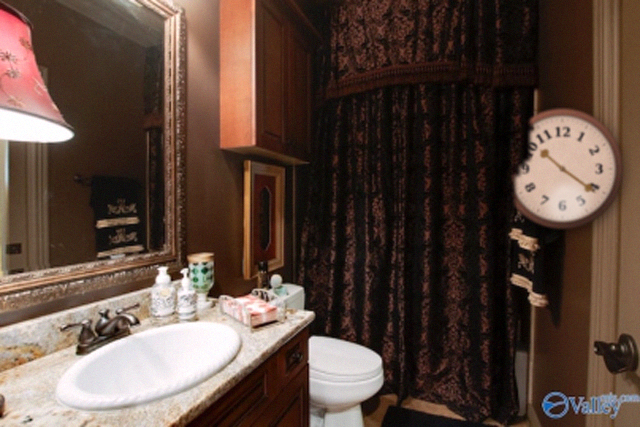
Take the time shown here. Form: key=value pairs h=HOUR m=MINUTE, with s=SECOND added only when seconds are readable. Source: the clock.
h=10 m=21
